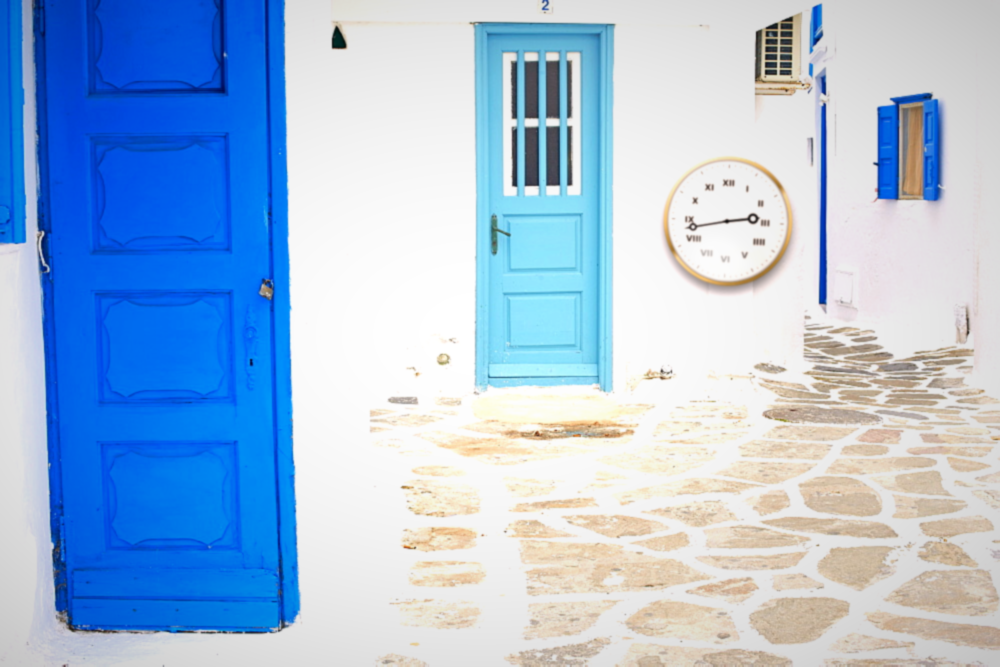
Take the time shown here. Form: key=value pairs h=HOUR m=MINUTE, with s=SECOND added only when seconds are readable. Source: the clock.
h=2 m=43
